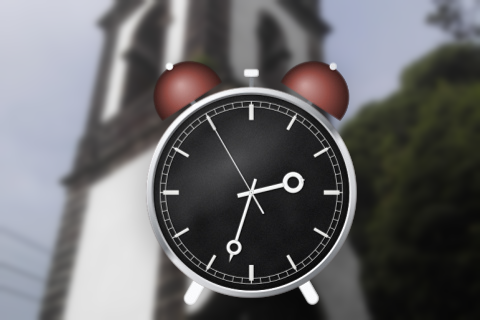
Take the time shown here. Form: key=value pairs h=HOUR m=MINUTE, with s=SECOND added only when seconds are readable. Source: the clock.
h=2 m=32 s=55
